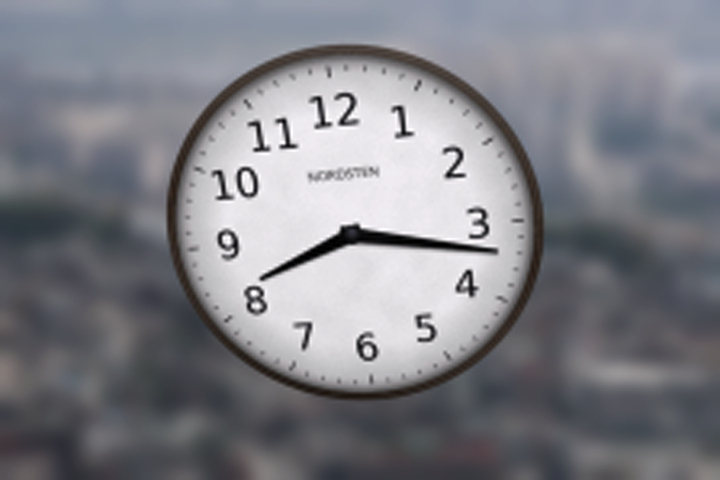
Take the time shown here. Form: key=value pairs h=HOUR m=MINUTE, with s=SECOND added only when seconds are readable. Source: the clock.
h=8 m=17
